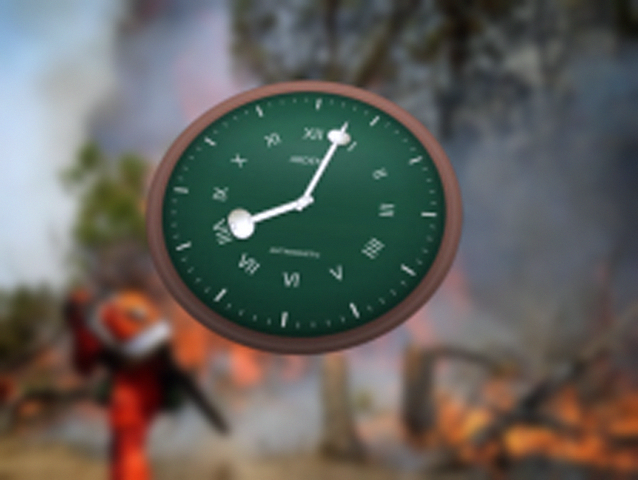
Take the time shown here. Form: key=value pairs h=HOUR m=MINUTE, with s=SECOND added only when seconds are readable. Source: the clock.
h=8 m=3
